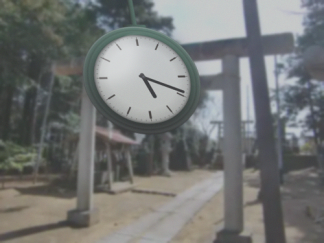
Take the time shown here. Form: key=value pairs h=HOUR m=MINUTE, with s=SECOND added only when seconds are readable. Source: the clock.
h=5 m=19
